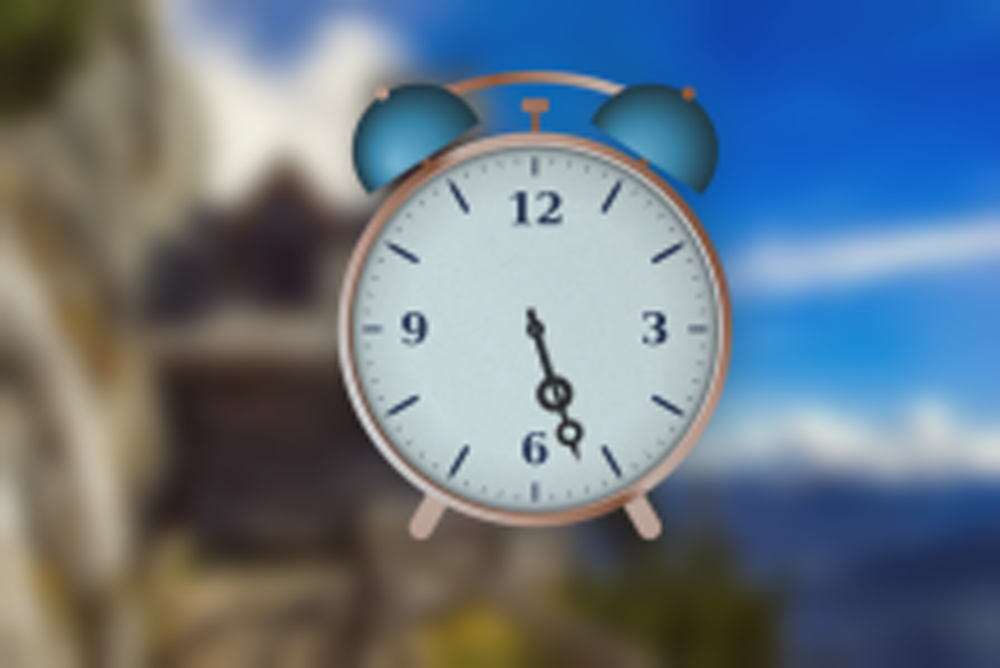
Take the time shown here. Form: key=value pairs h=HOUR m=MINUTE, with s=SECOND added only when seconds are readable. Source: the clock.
h=5 m=27
